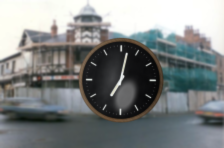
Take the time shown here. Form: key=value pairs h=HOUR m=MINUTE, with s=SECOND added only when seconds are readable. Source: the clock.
h=7 m=2
